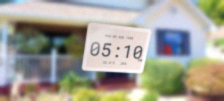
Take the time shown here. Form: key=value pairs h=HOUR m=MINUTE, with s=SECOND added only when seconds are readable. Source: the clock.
h=5 m=10
